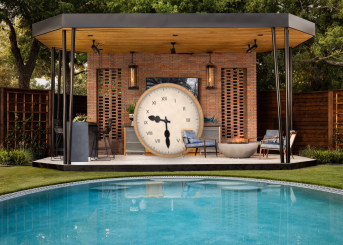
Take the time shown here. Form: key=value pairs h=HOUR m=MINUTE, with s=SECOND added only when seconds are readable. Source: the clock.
h=9 m=30
